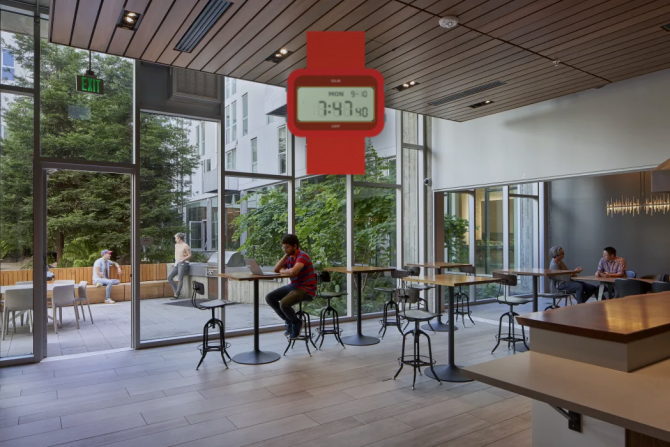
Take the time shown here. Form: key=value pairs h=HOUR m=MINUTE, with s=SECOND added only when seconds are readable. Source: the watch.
h=7 m=47 s=40
